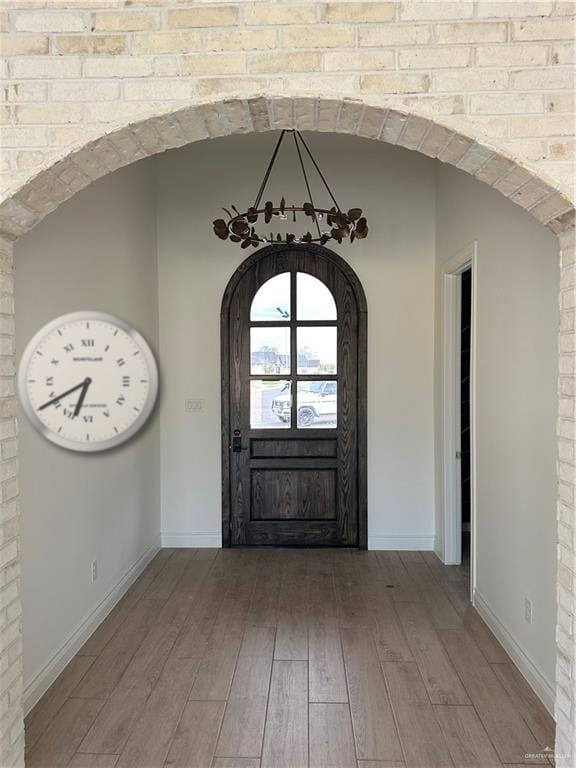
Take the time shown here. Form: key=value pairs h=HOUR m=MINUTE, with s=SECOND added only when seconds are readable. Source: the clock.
h=6 m=40
